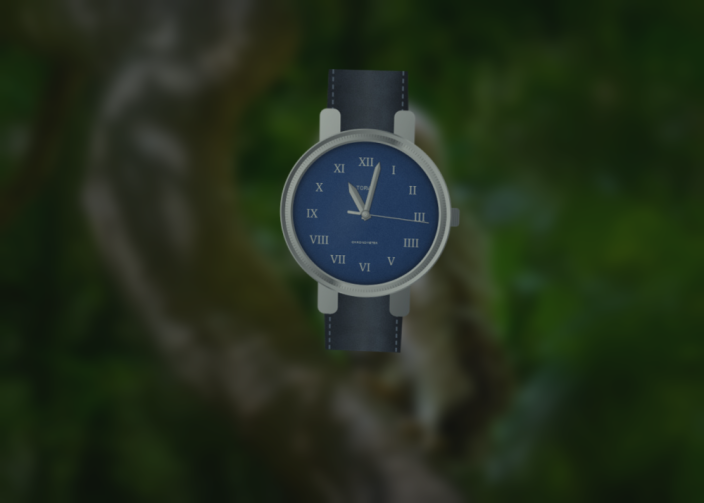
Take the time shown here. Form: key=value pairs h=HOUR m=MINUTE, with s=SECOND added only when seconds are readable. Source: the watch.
h=11 m=2 s=16
